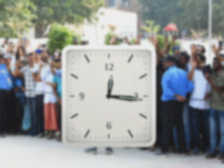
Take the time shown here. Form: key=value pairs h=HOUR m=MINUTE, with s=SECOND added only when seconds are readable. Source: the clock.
h=12 m=16
